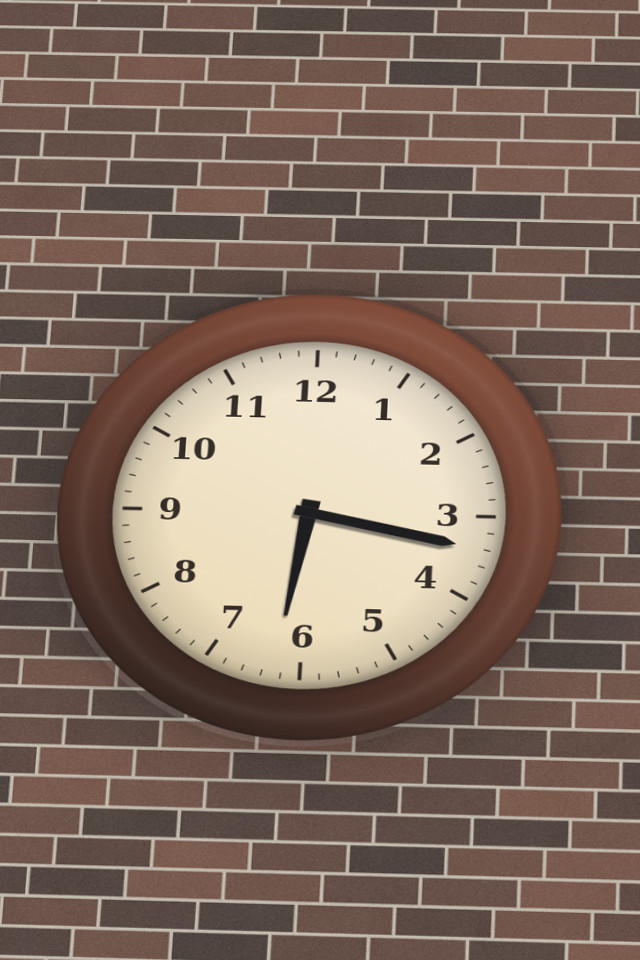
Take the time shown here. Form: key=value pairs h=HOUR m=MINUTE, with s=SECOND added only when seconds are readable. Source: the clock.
h=6 m=17
